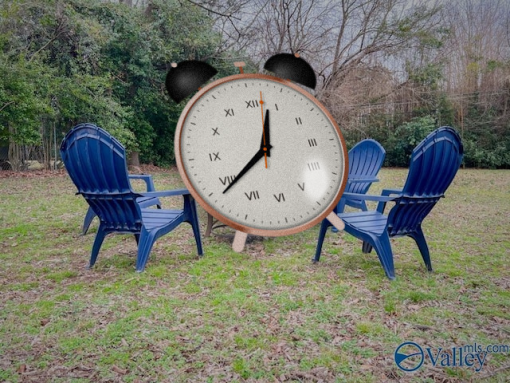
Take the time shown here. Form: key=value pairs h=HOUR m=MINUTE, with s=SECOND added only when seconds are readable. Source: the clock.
h=12 m=39 s=2
